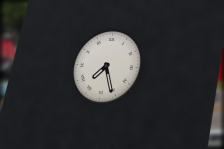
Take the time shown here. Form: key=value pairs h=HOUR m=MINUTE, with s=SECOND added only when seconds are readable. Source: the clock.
h=7 m=26
